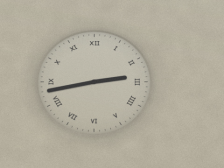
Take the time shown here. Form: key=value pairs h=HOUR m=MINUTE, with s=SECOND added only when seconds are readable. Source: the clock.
h=2 m=43
